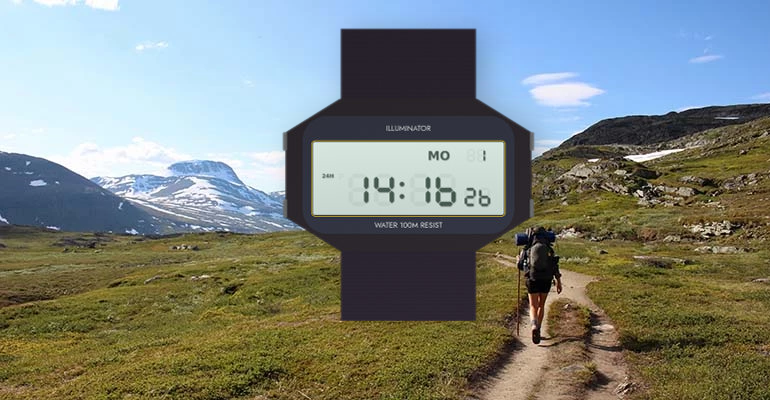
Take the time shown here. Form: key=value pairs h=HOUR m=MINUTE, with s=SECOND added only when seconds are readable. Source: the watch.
h=14 m=16 s=26
